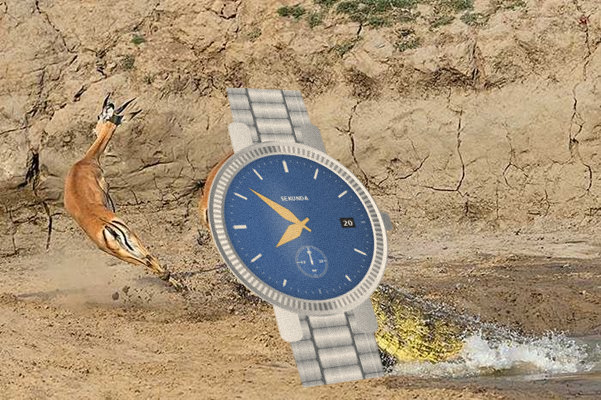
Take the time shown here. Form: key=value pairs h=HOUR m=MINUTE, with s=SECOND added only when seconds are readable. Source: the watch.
h=7 m=52
